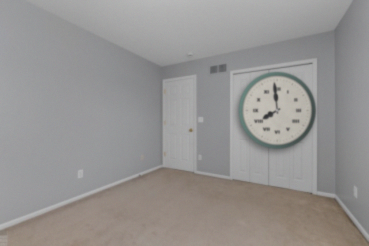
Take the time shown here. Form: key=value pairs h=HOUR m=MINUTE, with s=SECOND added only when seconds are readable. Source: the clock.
h=7 m=59
